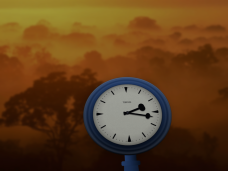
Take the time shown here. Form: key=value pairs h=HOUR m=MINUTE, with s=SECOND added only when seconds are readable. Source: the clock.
h=2 m=17
